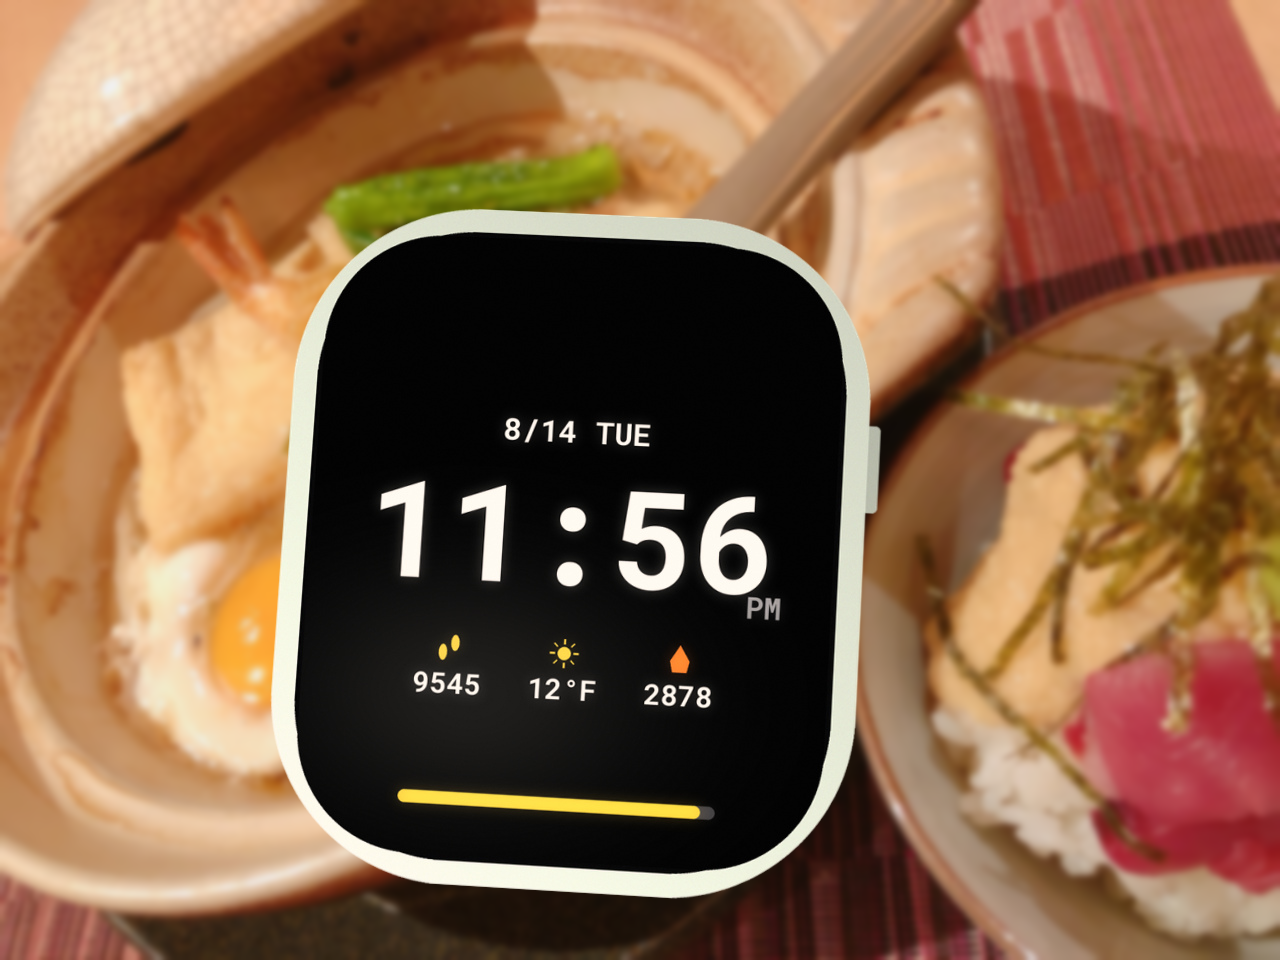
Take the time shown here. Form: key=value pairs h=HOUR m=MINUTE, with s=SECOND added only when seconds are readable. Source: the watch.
h=11 m=56
